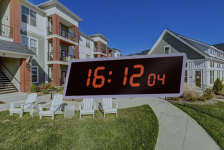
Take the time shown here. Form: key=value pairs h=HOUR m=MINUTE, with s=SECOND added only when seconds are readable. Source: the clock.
h=16 m=12 s=4
